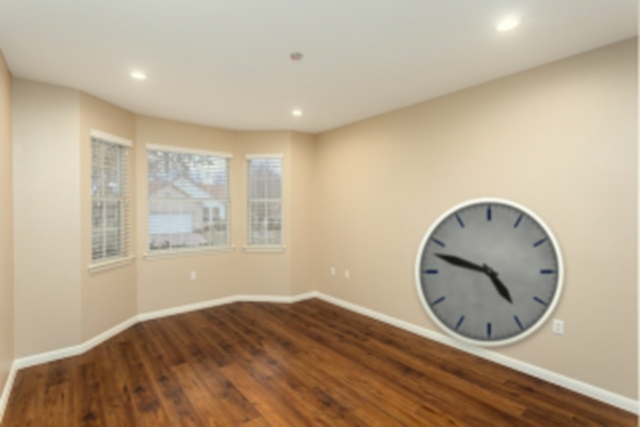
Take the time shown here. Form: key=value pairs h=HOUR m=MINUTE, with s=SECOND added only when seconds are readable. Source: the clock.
h=4 m=48
